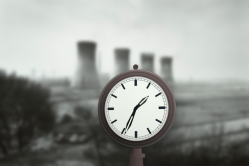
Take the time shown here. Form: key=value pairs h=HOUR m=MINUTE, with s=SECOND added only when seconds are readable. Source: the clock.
h=1 m=34
